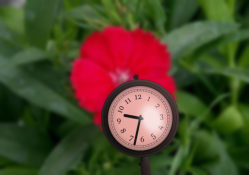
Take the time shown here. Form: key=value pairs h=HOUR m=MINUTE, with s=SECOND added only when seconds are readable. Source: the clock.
h=9 m=33
